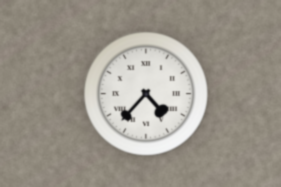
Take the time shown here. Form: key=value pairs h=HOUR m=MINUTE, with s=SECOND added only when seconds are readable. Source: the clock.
h=4 m=37
